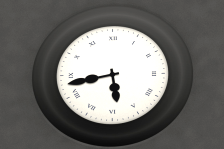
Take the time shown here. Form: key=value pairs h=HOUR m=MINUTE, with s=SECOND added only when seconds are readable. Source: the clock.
h=5 m=43
